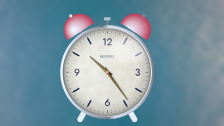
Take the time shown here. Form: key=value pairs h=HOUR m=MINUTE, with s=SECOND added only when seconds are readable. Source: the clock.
h=10 m=24
